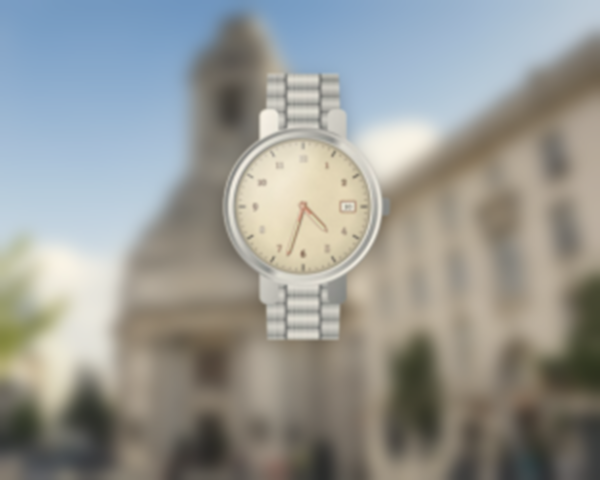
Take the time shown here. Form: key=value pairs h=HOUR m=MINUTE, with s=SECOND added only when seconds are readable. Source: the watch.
h=4 m=33
